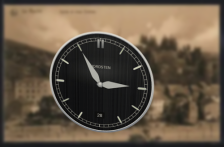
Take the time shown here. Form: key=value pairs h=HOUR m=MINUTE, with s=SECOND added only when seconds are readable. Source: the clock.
h=2 m=55
